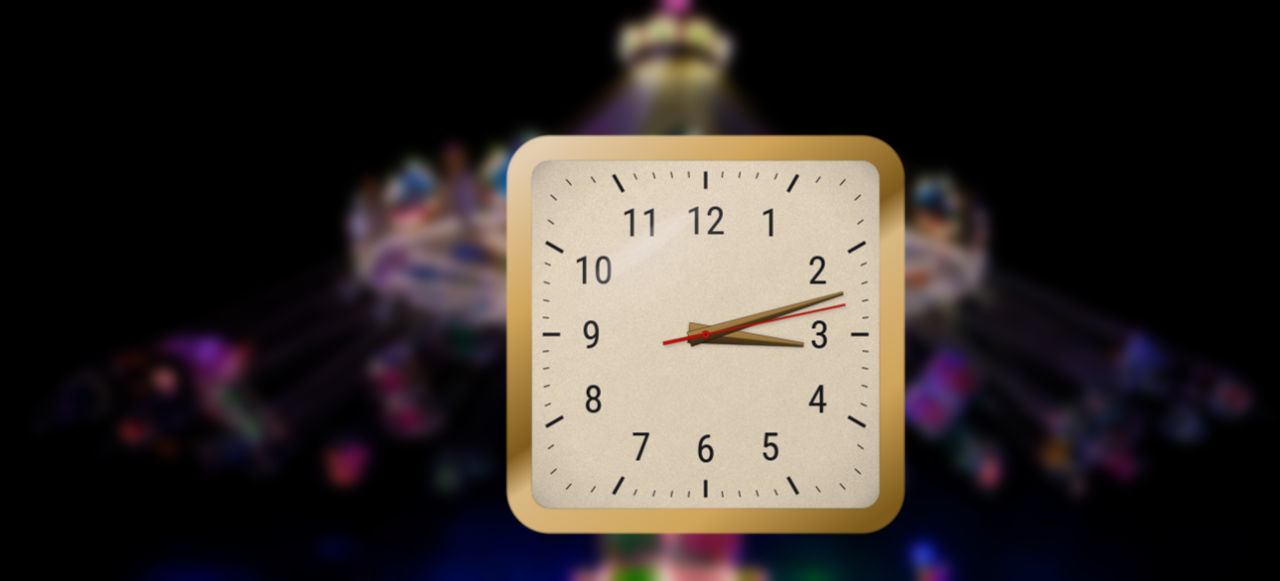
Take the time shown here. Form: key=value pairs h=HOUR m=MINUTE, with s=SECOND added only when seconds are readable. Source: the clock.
h=3 m=12 s=13
